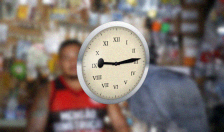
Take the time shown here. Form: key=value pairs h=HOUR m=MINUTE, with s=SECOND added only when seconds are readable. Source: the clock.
h=9 m=14
